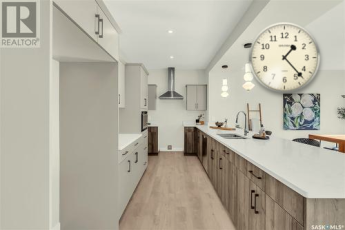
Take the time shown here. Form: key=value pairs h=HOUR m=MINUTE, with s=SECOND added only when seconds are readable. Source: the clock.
h=1 m=23
